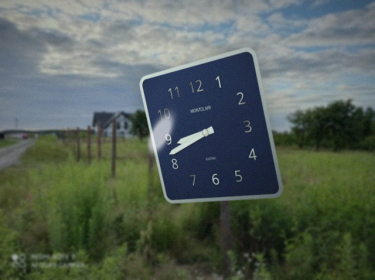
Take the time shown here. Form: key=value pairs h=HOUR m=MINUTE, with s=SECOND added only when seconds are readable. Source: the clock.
h=8 m=42
